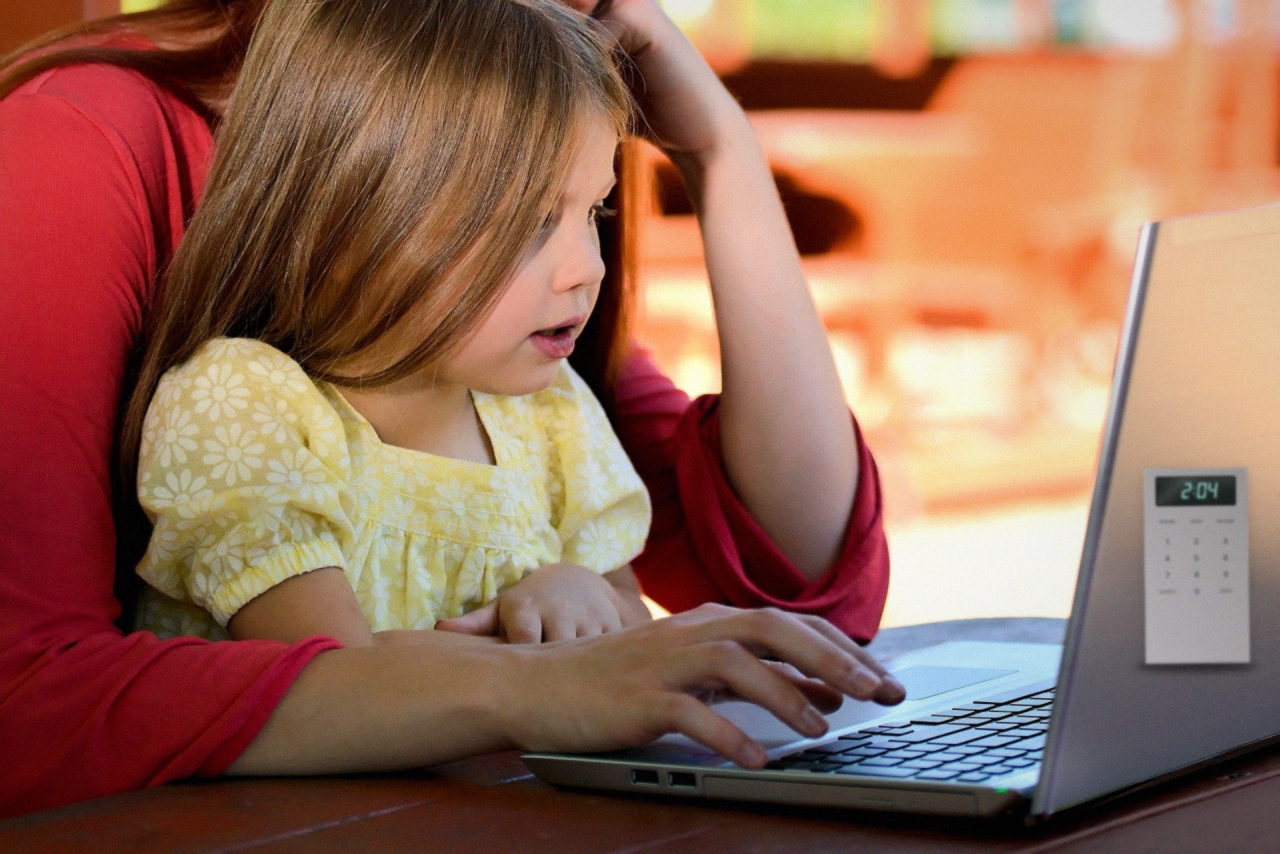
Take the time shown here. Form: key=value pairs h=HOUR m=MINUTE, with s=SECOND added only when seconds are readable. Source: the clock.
h=2 m=4
